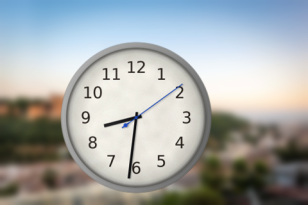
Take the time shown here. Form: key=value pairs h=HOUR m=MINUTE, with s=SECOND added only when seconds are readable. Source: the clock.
h=8 m=31 s=9
